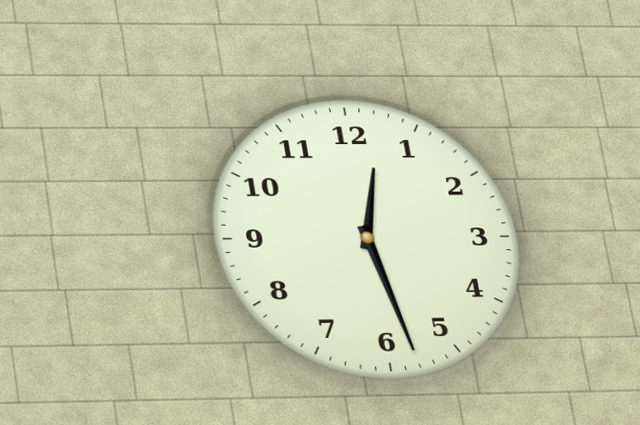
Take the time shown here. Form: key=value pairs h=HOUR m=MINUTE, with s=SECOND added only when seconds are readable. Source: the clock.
h=12 m=28
